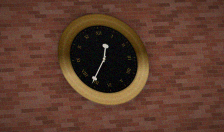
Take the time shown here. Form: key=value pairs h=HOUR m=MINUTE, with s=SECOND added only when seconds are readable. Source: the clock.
h=12 m=36
